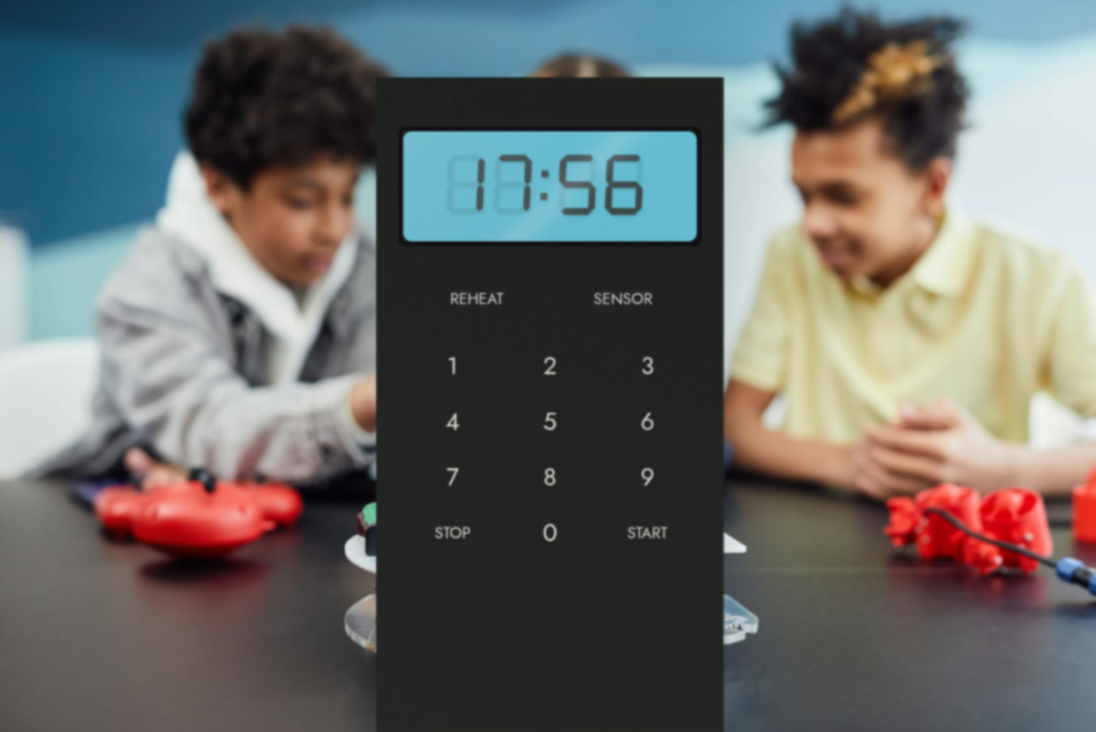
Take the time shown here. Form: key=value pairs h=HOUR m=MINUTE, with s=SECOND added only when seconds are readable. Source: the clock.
h=17 m=56
